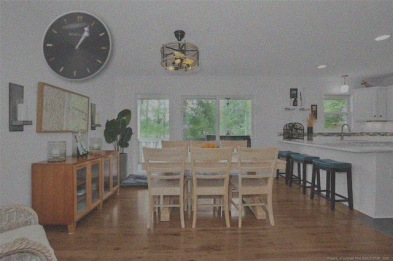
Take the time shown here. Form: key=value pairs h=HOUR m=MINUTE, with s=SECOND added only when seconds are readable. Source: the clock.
h=1 m=4
